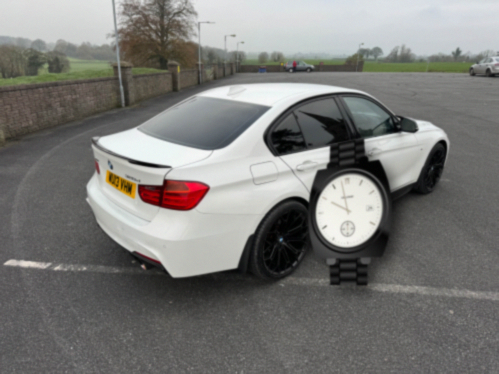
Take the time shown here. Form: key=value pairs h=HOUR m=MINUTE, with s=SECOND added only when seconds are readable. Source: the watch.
h=9 m=58
